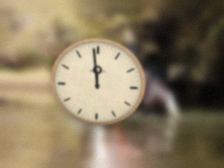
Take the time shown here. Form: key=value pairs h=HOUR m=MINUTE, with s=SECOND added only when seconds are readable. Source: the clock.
h=11 m=59
